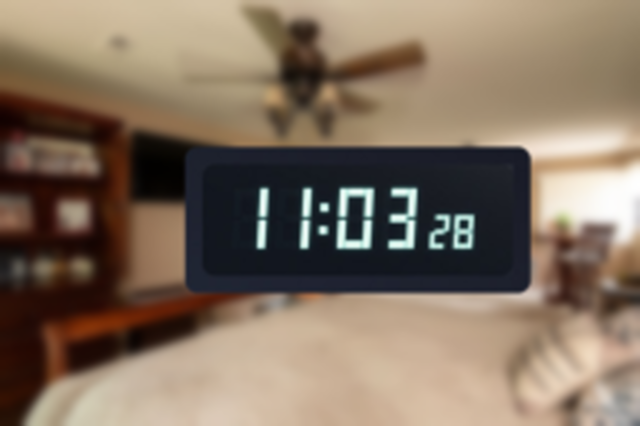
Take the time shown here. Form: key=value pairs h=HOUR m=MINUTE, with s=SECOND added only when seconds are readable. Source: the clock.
h=11 m=3 s=28
